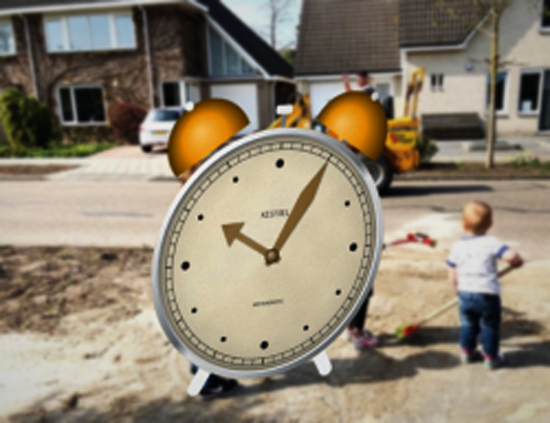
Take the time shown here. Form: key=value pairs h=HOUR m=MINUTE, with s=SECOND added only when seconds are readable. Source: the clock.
h=10 m=5
